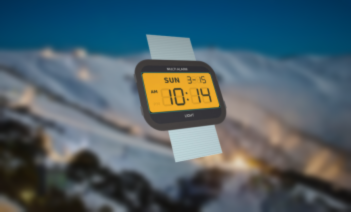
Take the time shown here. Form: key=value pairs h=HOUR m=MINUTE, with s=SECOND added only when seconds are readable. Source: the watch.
h=10 m=14
